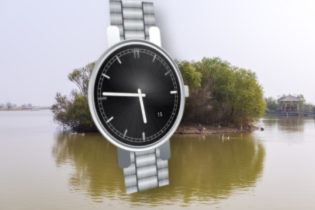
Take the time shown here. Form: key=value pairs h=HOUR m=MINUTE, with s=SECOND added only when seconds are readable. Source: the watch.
h=5 m=46
